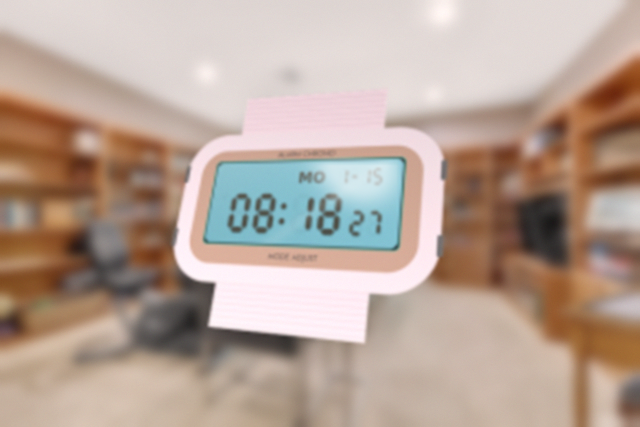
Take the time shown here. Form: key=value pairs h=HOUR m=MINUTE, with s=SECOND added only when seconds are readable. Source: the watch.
h=8 m=18 s=27
